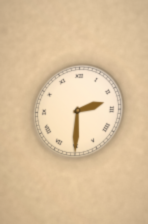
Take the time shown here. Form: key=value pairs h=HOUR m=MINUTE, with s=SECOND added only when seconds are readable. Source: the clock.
h=2 m=30
